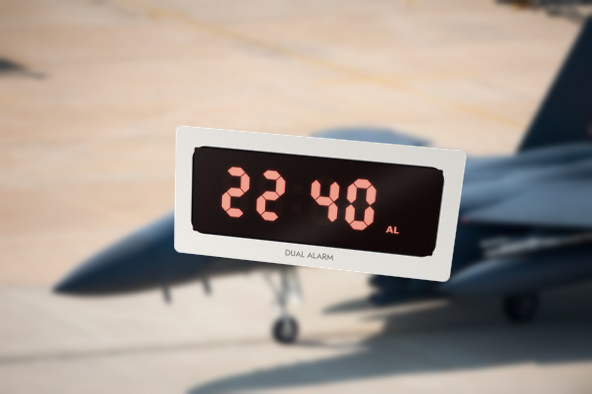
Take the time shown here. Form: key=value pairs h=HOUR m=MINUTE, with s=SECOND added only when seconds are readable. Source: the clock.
h=22 m=40
